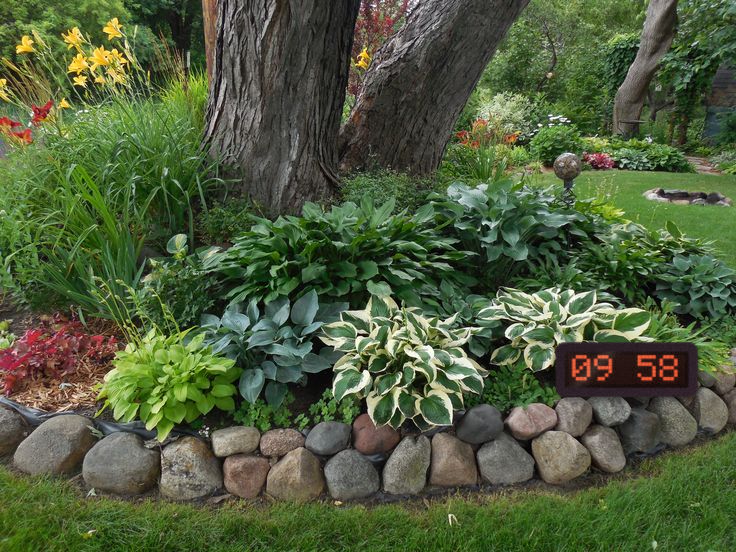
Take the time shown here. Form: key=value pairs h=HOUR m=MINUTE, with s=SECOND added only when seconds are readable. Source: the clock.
h=9 m=58
